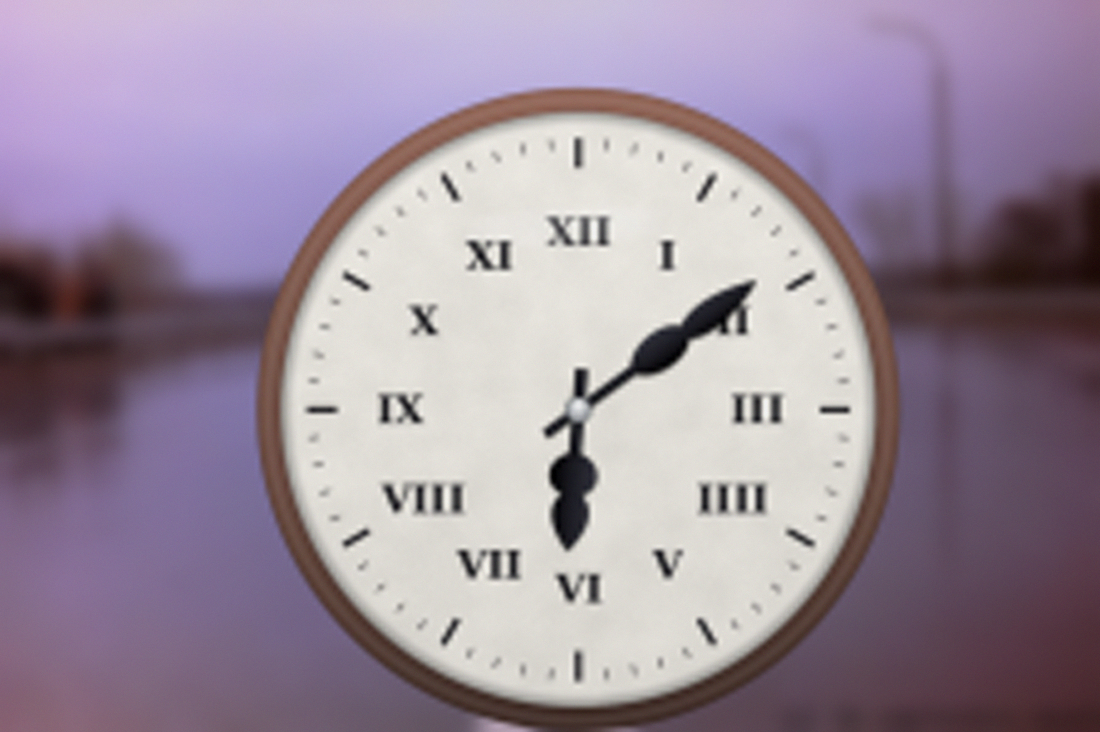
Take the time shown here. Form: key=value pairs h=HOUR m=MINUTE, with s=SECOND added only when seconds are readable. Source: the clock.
h=6 m=9
